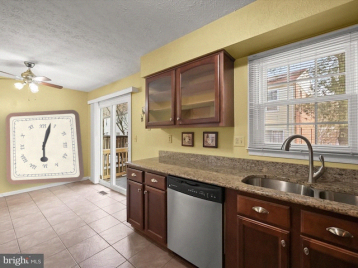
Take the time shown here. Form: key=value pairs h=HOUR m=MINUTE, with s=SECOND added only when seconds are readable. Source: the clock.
h=6 m=3
